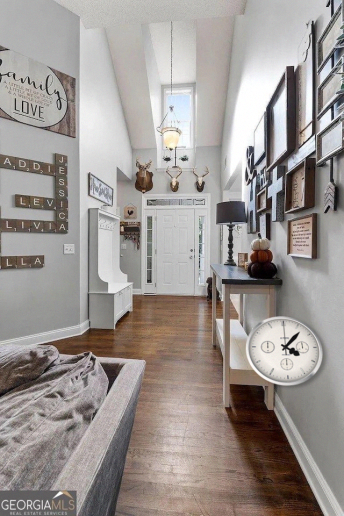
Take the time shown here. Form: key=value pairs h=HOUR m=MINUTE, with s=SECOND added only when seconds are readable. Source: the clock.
h=4 m=7
